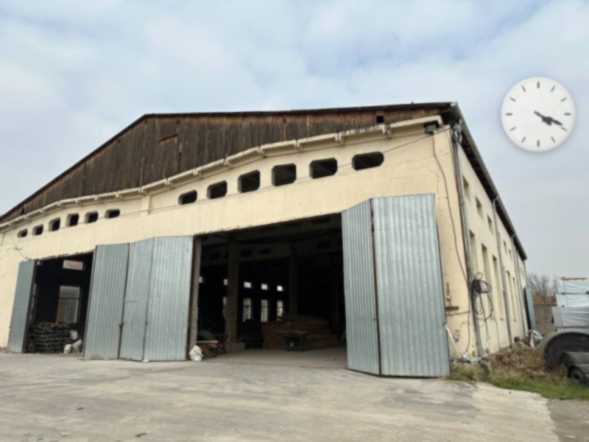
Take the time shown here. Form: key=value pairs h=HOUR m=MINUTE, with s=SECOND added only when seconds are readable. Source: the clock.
h=4 m=19
